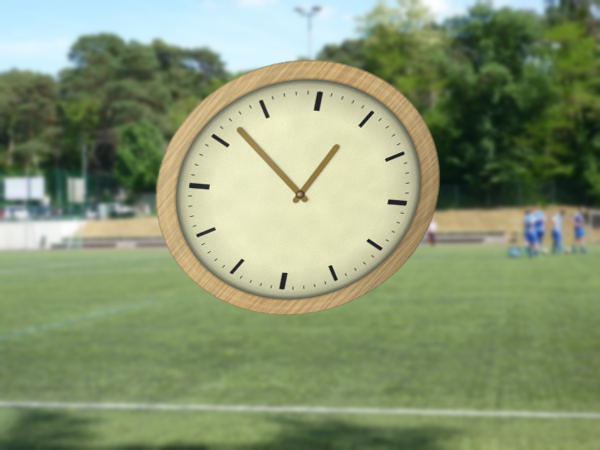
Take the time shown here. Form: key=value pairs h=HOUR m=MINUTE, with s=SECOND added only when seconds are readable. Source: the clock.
h=12 m=52
